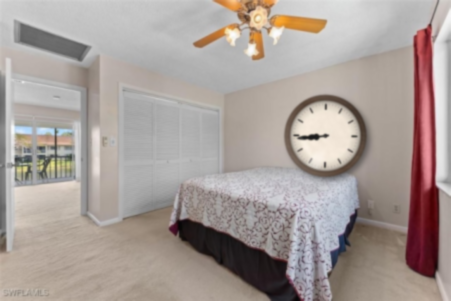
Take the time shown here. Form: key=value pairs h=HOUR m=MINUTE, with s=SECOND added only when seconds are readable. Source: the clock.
h=8 m=44
